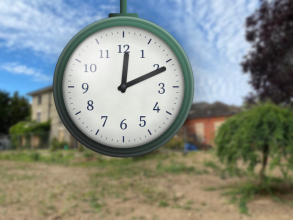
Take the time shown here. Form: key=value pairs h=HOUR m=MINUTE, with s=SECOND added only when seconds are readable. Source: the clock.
h=12 m=11
